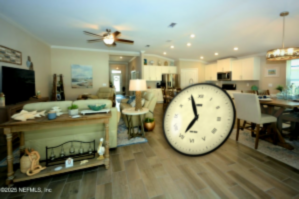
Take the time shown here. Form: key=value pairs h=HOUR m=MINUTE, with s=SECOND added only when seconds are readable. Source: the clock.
h=6 m=56
